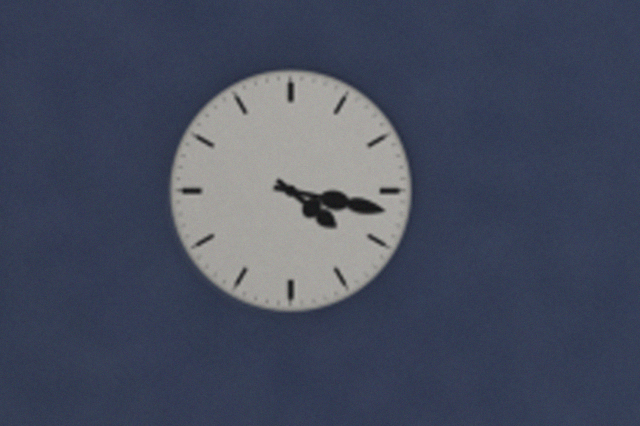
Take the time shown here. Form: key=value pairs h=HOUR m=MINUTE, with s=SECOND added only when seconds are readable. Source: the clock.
h=4 m=17
